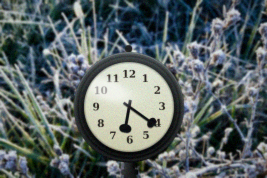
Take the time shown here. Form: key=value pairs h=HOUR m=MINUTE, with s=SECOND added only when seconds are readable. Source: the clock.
h=6 m=21
